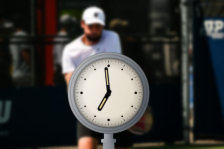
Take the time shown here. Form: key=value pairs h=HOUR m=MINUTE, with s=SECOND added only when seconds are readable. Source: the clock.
h=6 m=59
